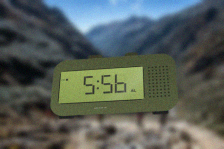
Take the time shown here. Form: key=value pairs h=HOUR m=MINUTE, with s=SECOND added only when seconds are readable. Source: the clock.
h=5 m=56
